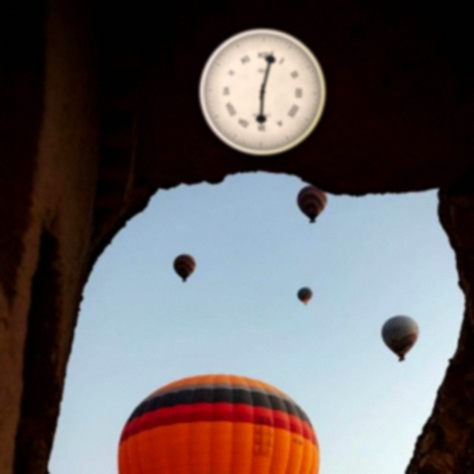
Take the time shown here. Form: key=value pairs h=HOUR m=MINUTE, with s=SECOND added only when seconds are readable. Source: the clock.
h=6 m=2
